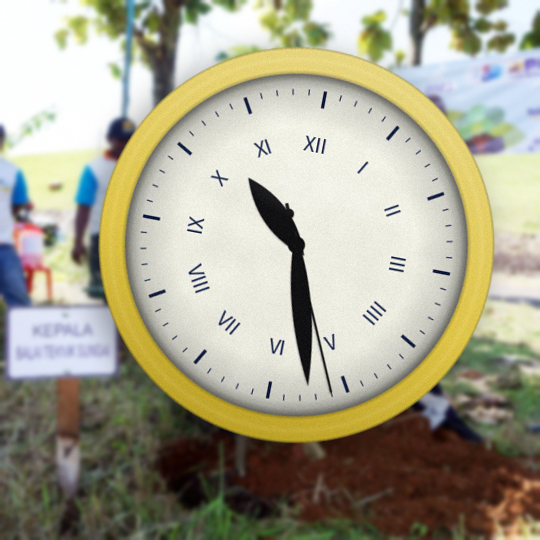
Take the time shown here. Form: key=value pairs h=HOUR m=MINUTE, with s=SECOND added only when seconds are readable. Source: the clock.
h=10 m=27 s=26
